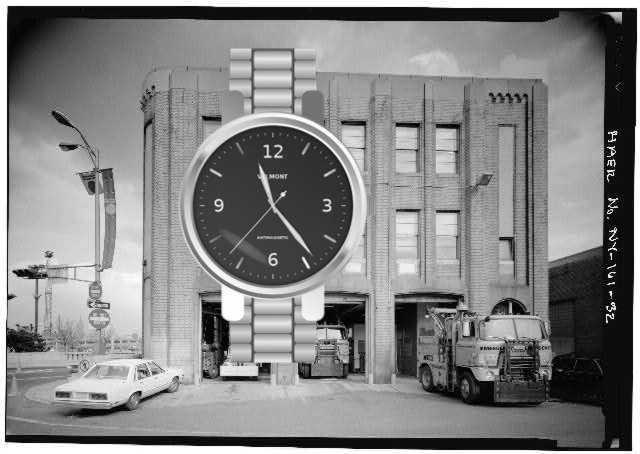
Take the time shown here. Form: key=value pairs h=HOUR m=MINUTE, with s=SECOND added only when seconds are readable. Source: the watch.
h=11 m=23 s=37
